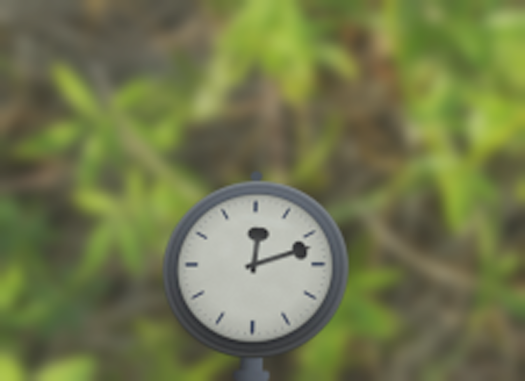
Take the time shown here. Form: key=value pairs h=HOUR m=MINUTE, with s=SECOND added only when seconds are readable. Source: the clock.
h=12 m=12
